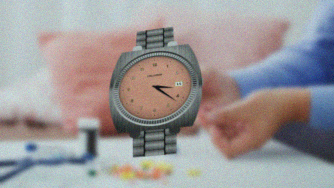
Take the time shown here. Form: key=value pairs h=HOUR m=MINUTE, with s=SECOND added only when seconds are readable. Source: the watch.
h=3 m=22
